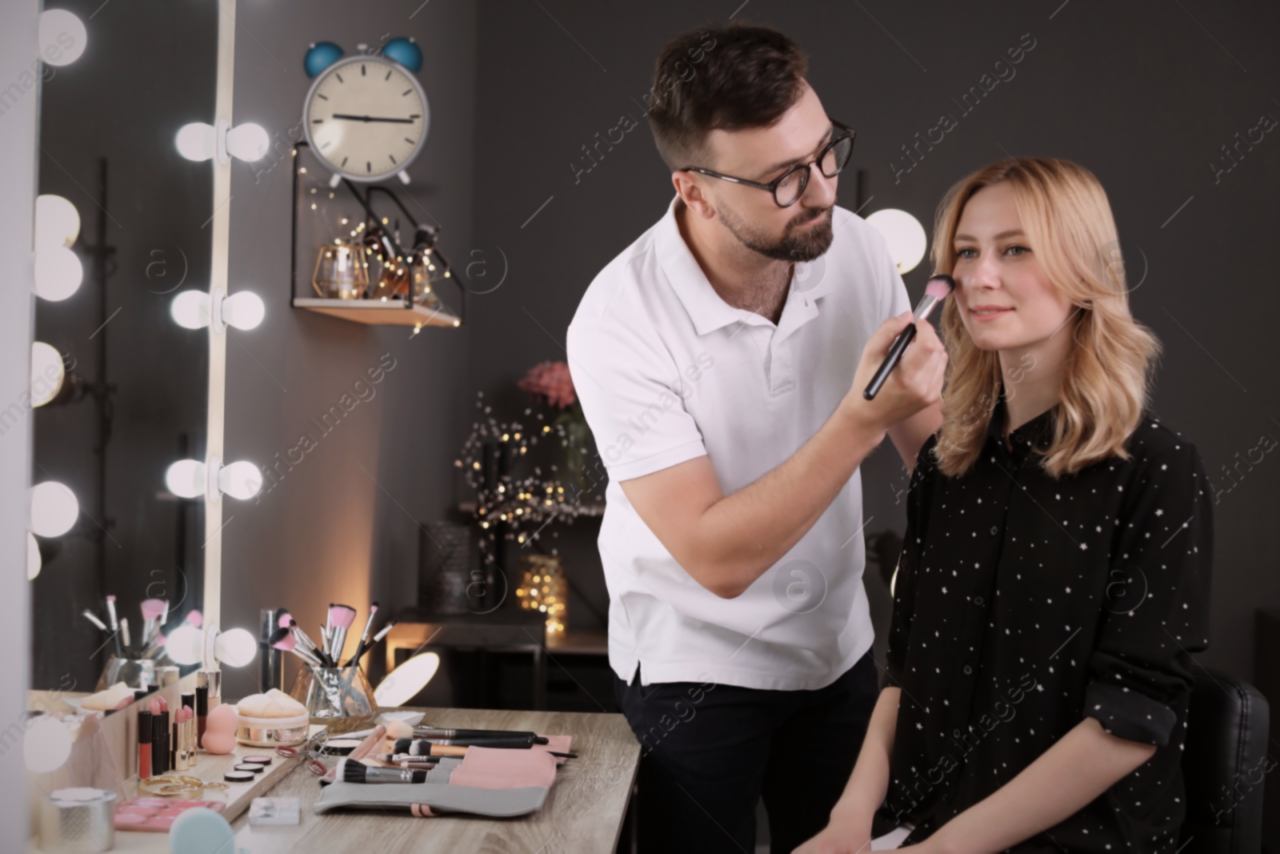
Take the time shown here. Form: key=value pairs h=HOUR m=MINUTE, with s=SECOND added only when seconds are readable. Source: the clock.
h=9 m=16
